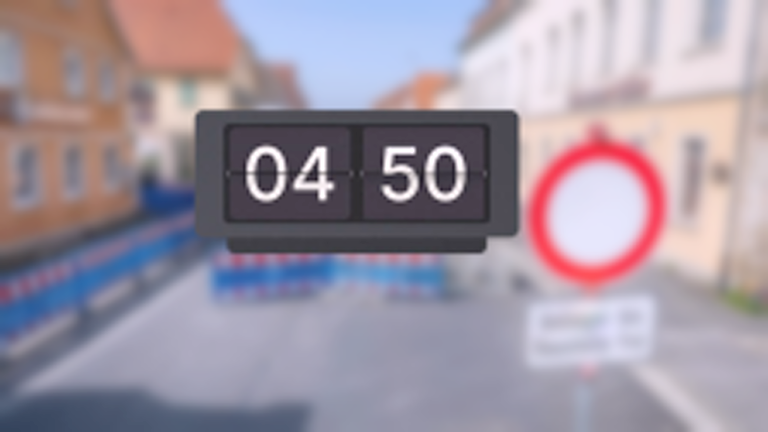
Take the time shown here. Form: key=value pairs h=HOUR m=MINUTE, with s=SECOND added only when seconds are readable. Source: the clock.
h=4 m=50
